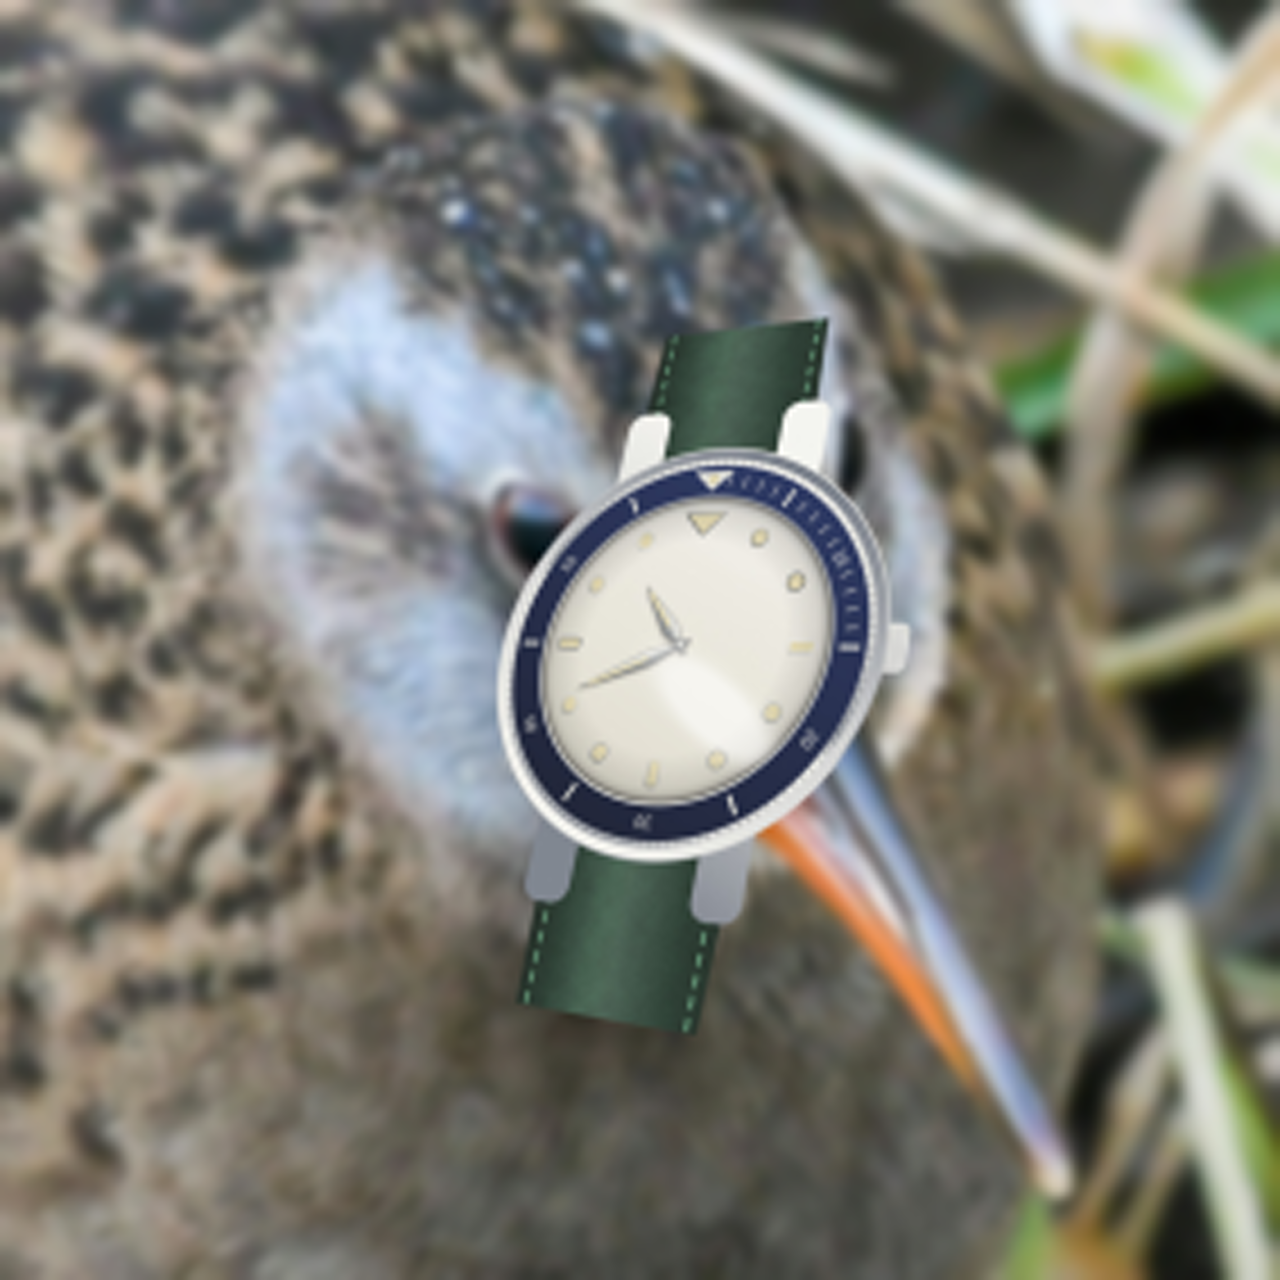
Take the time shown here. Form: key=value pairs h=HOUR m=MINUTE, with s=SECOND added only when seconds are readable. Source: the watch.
h=10 m=41
